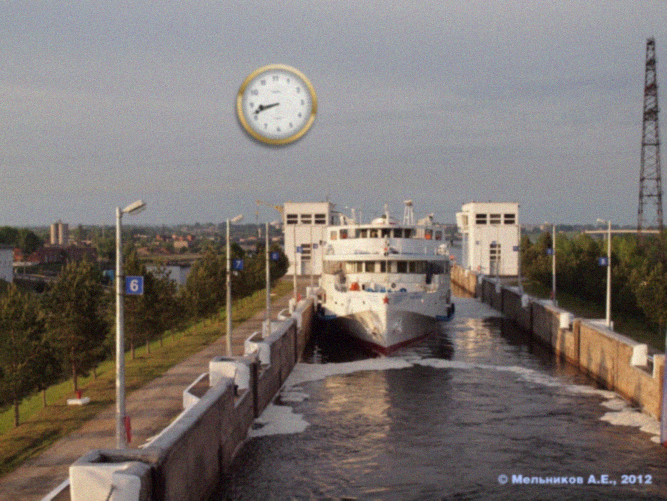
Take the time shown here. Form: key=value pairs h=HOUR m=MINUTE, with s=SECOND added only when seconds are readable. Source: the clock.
h=8 m=42
